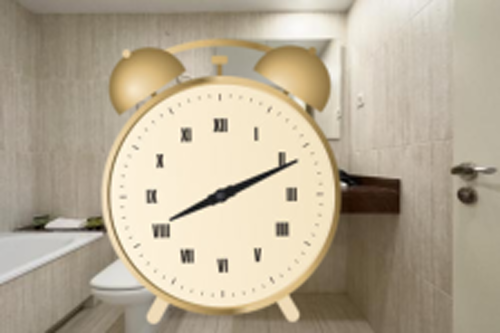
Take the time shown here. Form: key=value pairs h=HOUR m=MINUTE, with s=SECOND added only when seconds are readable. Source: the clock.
h=8 m=11
